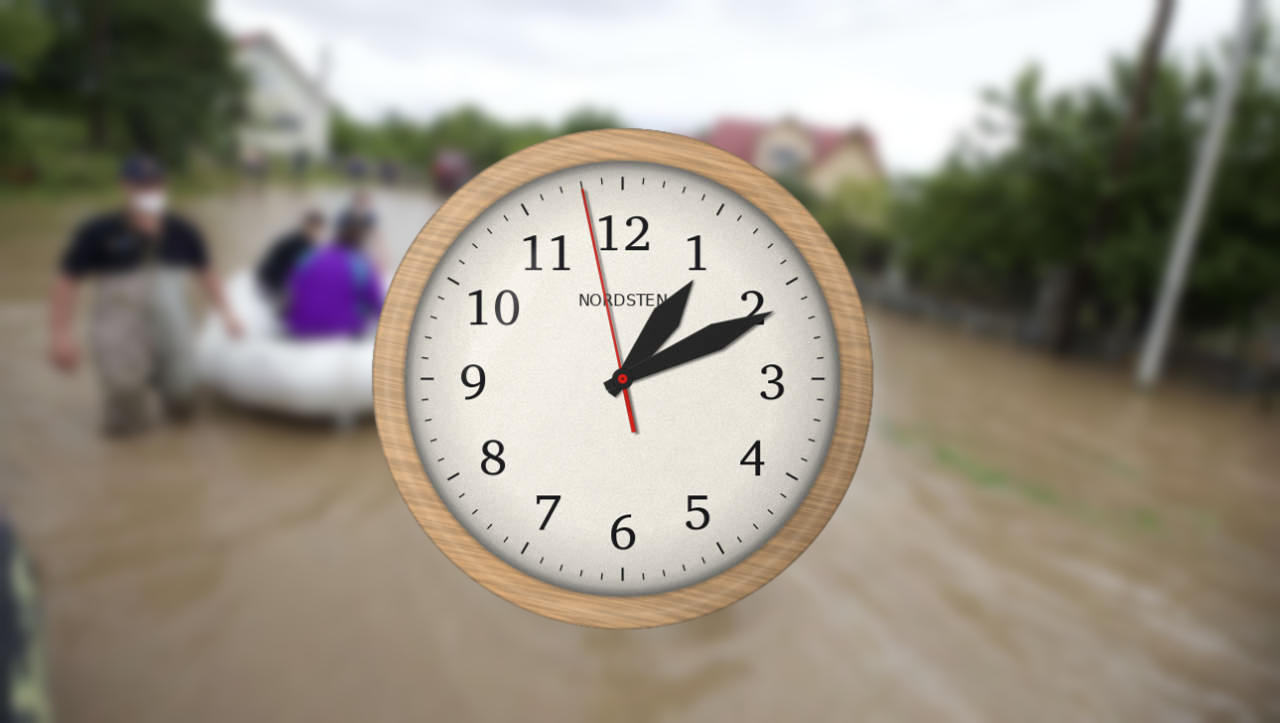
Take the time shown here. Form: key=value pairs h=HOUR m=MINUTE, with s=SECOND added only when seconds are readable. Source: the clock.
h=1 m=10 s=58
